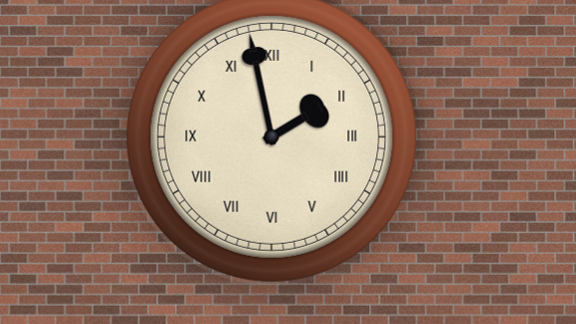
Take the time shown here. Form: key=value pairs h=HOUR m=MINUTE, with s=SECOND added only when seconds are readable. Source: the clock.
h=1 m=58
